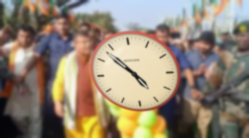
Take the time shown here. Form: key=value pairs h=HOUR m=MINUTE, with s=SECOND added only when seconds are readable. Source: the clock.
h=4 m=53
